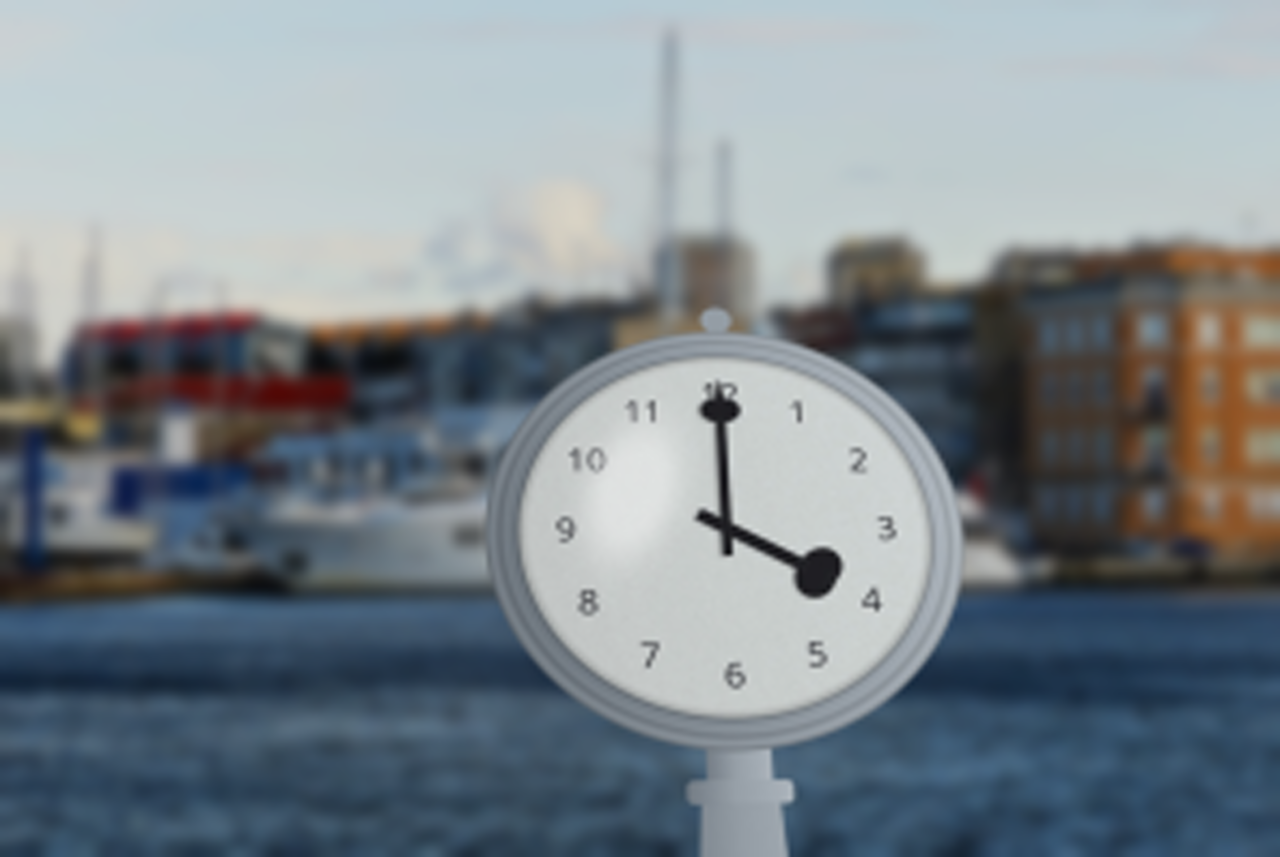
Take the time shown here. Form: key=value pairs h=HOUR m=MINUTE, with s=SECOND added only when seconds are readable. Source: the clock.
h=4 m=0
